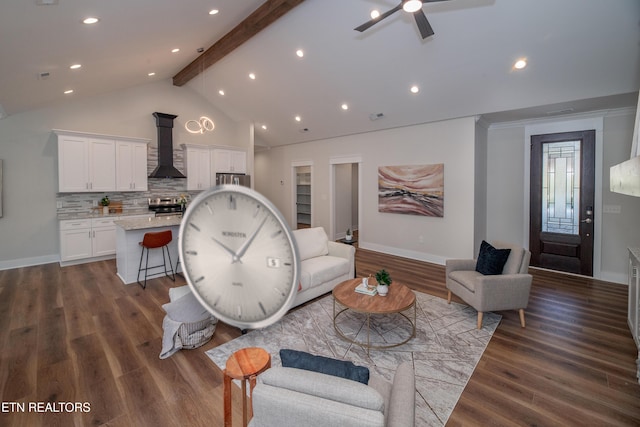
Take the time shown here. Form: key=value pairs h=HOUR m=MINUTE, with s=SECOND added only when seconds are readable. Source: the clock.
h=10 m=7
